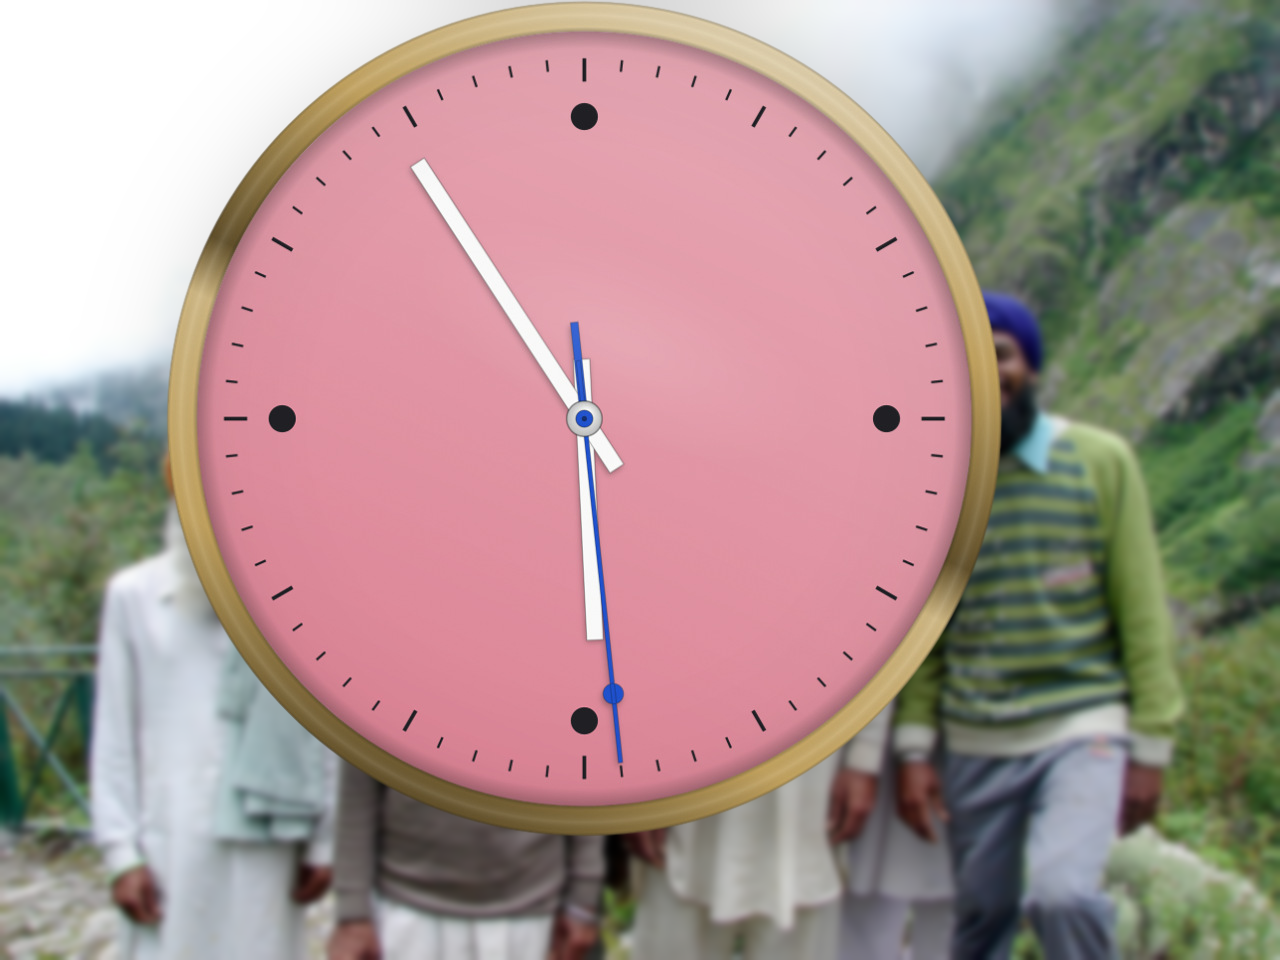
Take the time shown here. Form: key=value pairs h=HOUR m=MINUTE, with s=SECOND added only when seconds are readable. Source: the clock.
h=5 m=54 s=29
